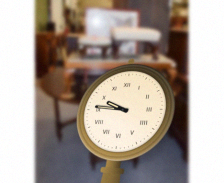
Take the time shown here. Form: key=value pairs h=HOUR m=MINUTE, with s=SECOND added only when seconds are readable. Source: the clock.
h=9 m=46
